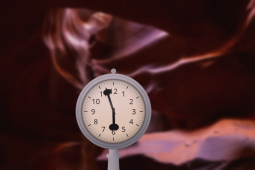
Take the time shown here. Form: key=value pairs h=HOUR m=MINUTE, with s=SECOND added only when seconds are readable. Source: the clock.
h=5 m=57
